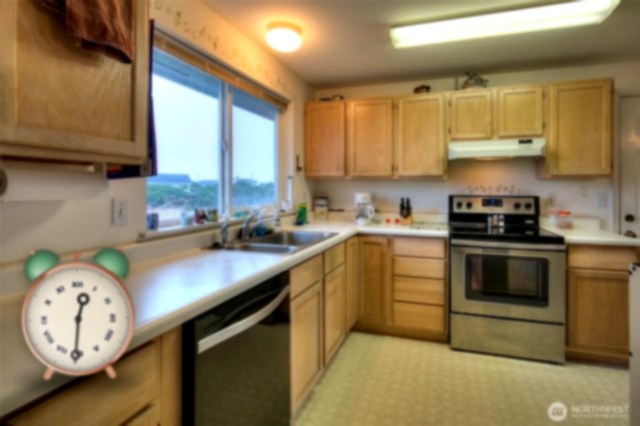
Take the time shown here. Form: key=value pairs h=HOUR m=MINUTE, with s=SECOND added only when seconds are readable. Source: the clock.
h=12 m=31
